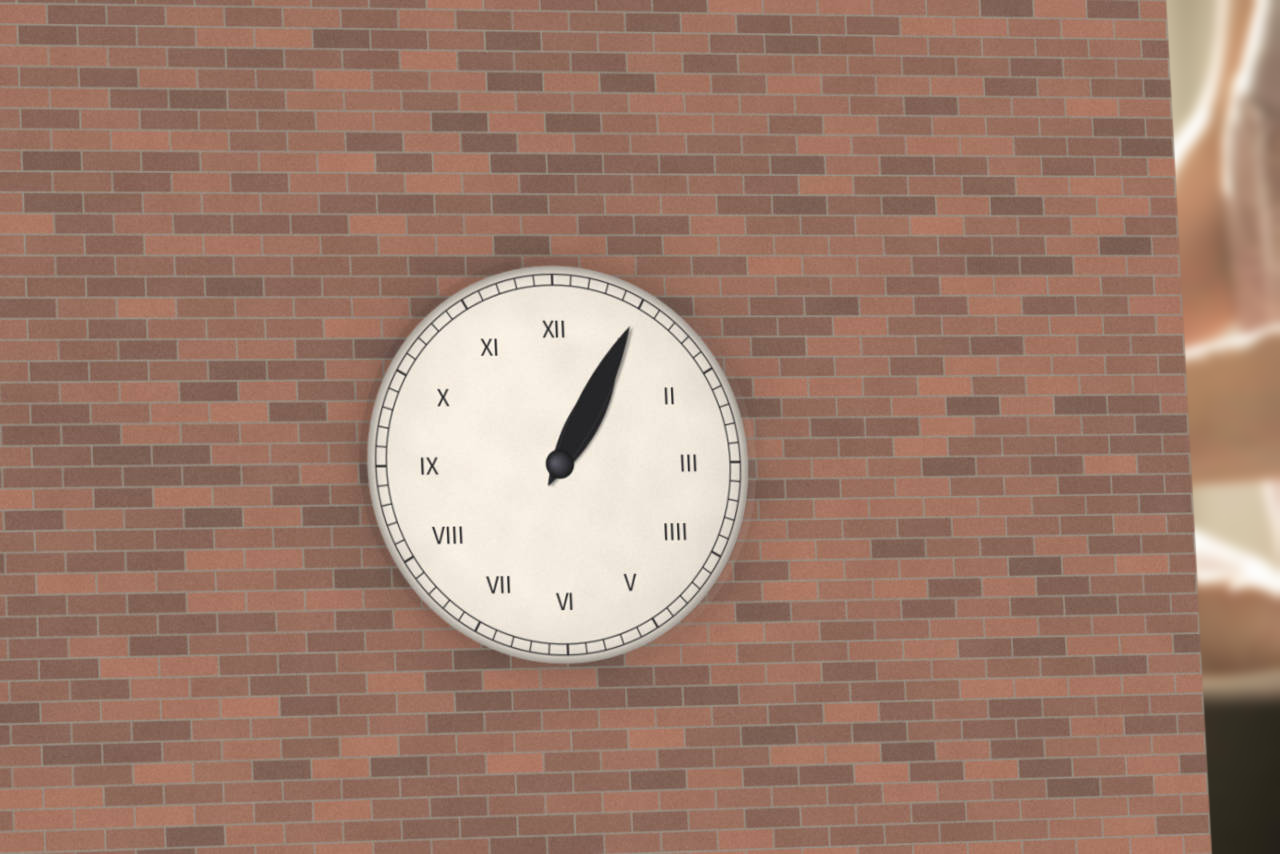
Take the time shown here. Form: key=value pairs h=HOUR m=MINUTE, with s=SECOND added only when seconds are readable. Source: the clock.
h=1 m=5
